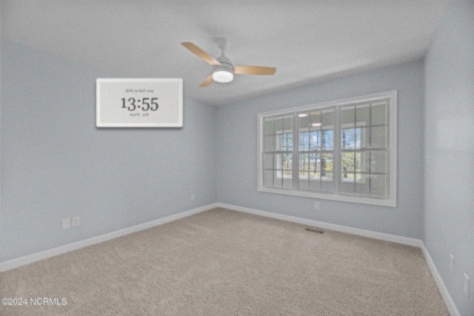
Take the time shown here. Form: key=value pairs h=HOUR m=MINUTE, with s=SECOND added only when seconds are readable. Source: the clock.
h=13 m=55
